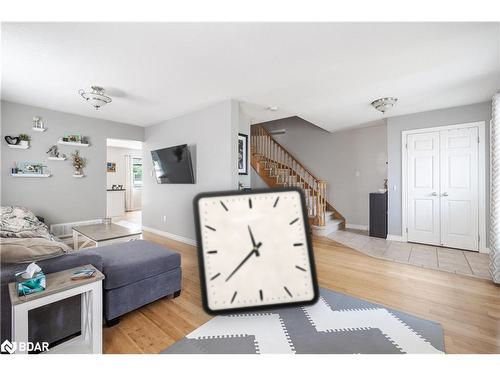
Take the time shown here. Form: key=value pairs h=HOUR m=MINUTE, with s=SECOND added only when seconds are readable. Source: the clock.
h=11 m=38
